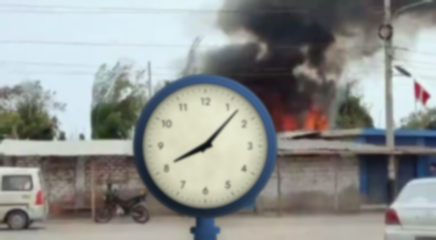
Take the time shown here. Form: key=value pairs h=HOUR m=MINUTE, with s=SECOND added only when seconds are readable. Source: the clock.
h=8 m=7
